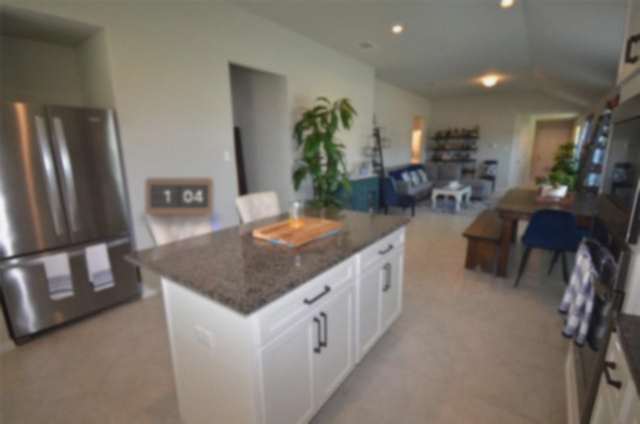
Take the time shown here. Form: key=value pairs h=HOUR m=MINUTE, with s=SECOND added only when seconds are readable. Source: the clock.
h=1 m=4
